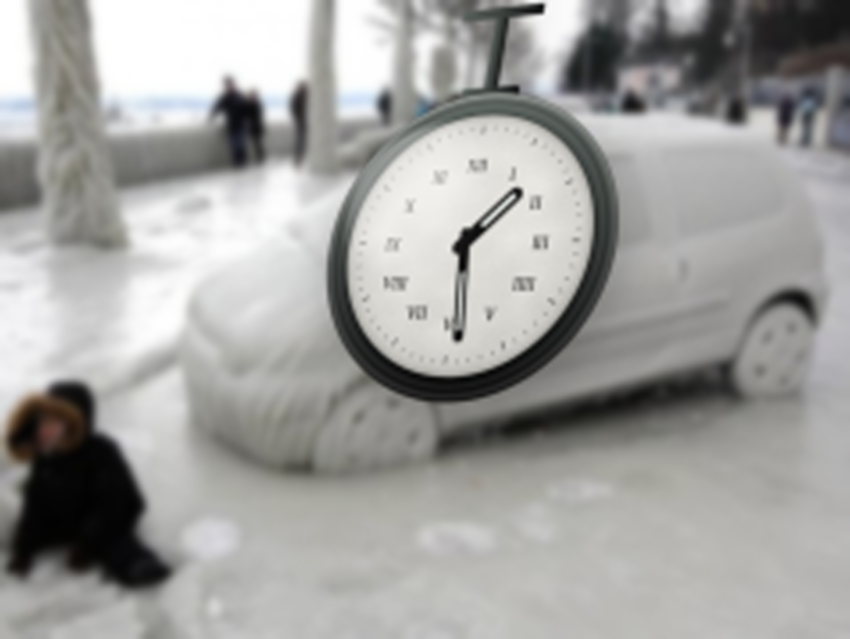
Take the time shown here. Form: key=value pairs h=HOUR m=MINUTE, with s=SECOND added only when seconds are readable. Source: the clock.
h=1 m=29
